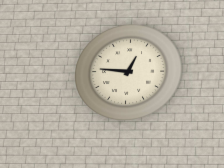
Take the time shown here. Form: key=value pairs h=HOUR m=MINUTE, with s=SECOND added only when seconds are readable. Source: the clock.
h=12 m=46
